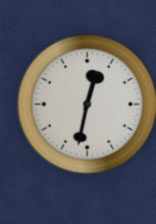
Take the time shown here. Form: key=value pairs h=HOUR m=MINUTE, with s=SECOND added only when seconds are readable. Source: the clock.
h=12 m=32
